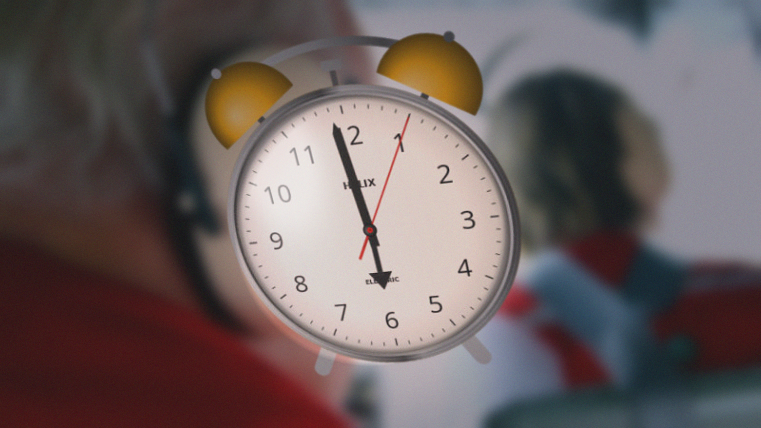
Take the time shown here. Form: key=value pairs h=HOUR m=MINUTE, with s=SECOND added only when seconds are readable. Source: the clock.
h=5 m=59 s=5
